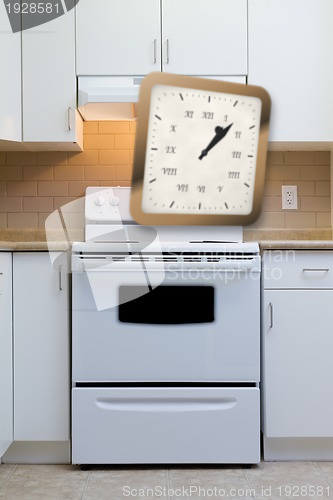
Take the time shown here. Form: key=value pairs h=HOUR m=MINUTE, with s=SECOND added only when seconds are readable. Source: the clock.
h=1 m=7
